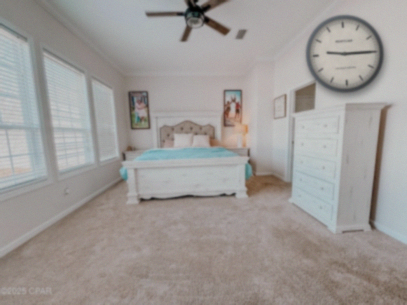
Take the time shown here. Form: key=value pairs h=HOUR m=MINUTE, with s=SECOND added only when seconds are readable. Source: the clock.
h=9 m=15
